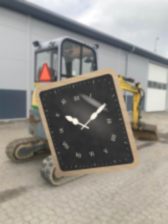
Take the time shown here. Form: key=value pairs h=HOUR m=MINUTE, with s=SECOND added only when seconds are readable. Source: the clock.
h=10 m=10
